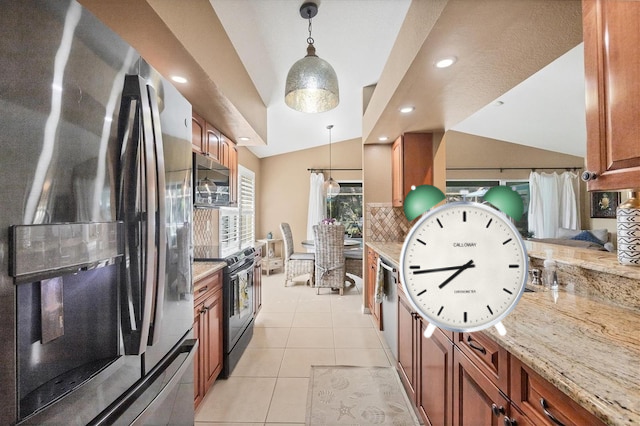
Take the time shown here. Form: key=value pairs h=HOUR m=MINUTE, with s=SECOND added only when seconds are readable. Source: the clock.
h=7 m=44
